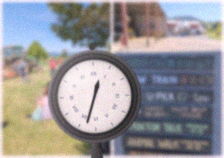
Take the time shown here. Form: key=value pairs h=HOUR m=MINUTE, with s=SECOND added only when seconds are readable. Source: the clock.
h=12 m=33
